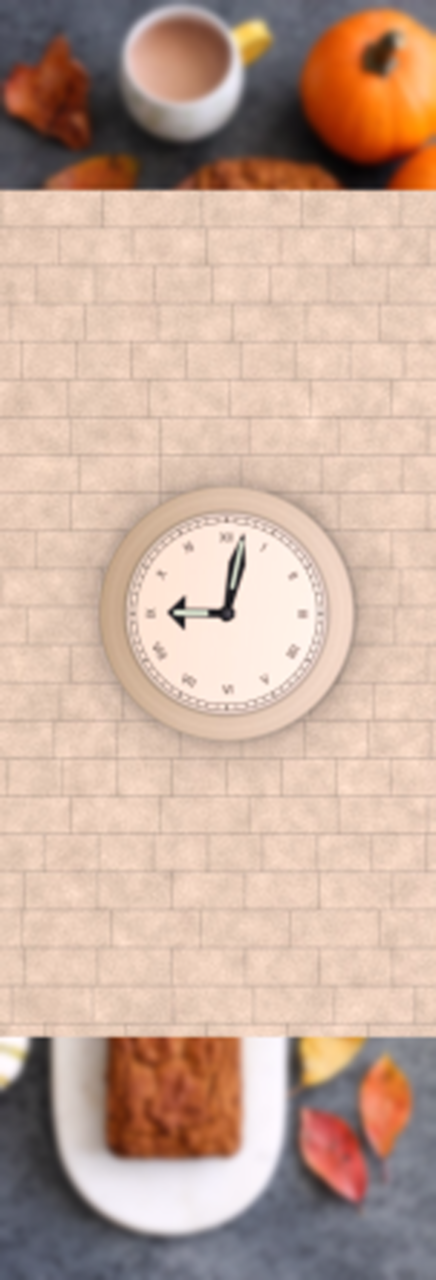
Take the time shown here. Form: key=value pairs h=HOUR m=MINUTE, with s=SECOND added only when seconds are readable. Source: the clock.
h=9 m=2
